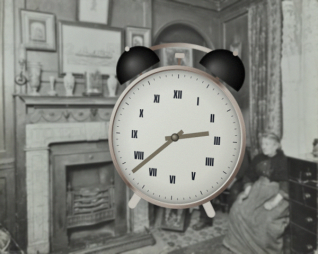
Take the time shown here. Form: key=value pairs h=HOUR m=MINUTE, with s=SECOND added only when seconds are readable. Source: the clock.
h=2 m=38
